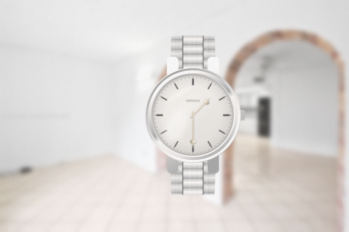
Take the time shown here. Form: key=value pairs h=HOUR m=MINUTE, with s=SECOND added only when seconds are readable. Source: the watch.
h=1 m=30
